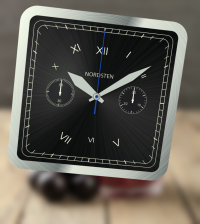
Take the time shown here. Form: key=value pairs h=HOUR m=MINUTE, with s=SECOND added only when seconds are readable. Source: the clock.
h=10 m=9
